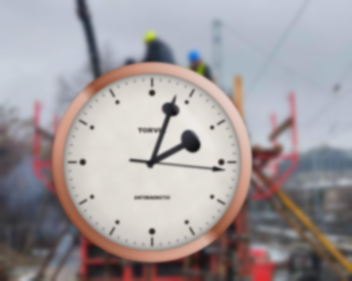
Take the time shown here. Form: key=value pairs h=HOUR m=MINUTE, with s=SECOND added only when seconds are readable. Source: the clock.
h=2 m=3 s=16
